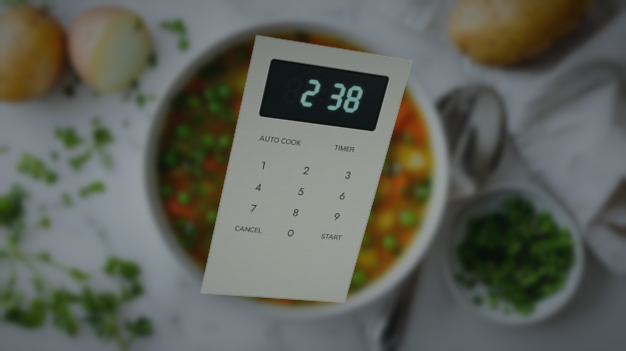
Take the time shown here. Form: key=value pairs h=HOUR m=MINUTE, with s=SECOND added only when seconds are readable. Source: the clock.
h=2 m=38
